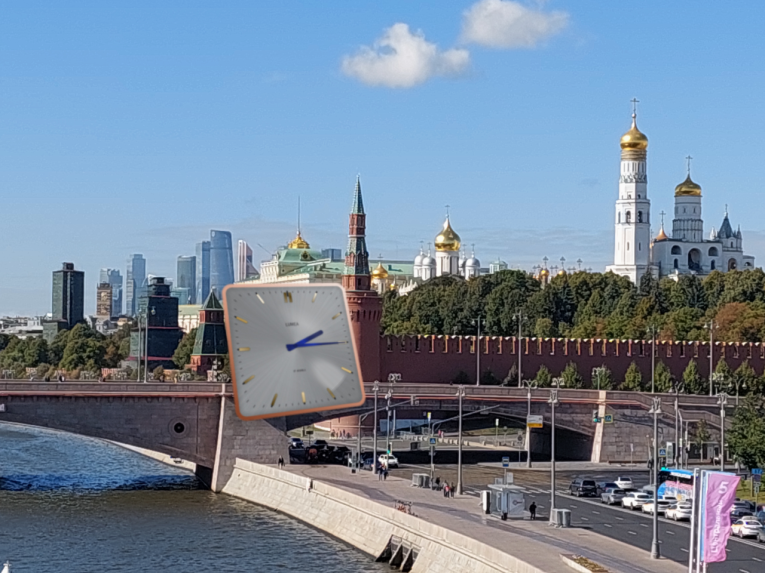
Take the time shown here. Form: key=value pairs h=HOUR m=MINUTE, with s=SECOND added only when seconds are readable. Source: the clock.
h=2 m=15
